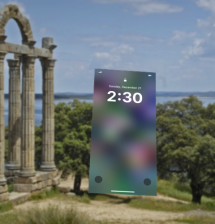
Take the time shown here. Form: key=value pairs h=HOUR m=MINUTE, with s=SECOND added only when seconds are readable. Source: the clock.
h=2 m=30
